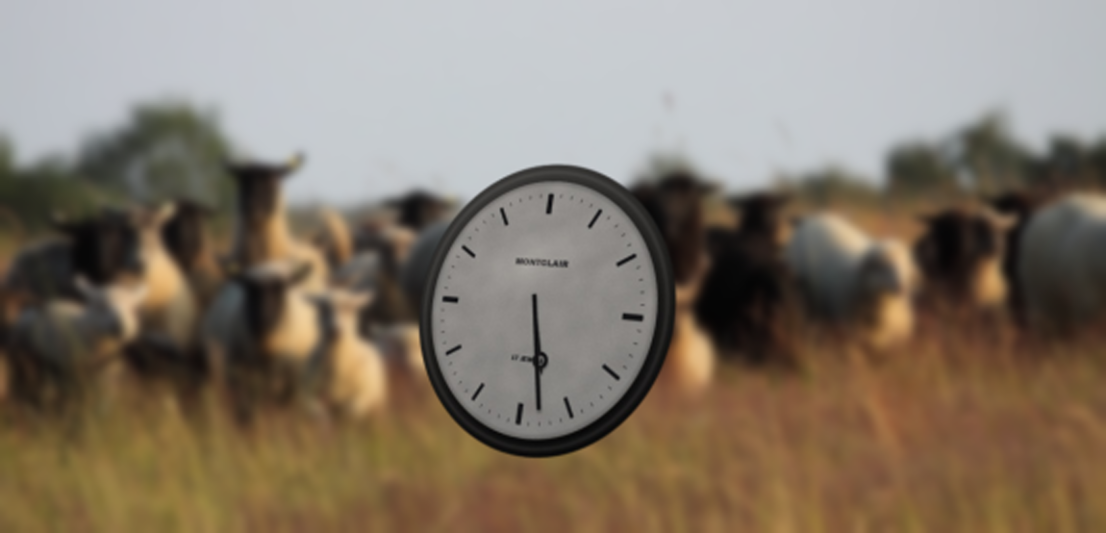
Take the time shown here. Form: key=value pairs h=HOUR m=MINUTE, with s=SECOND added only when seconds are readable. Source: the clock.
h=5 m=28
